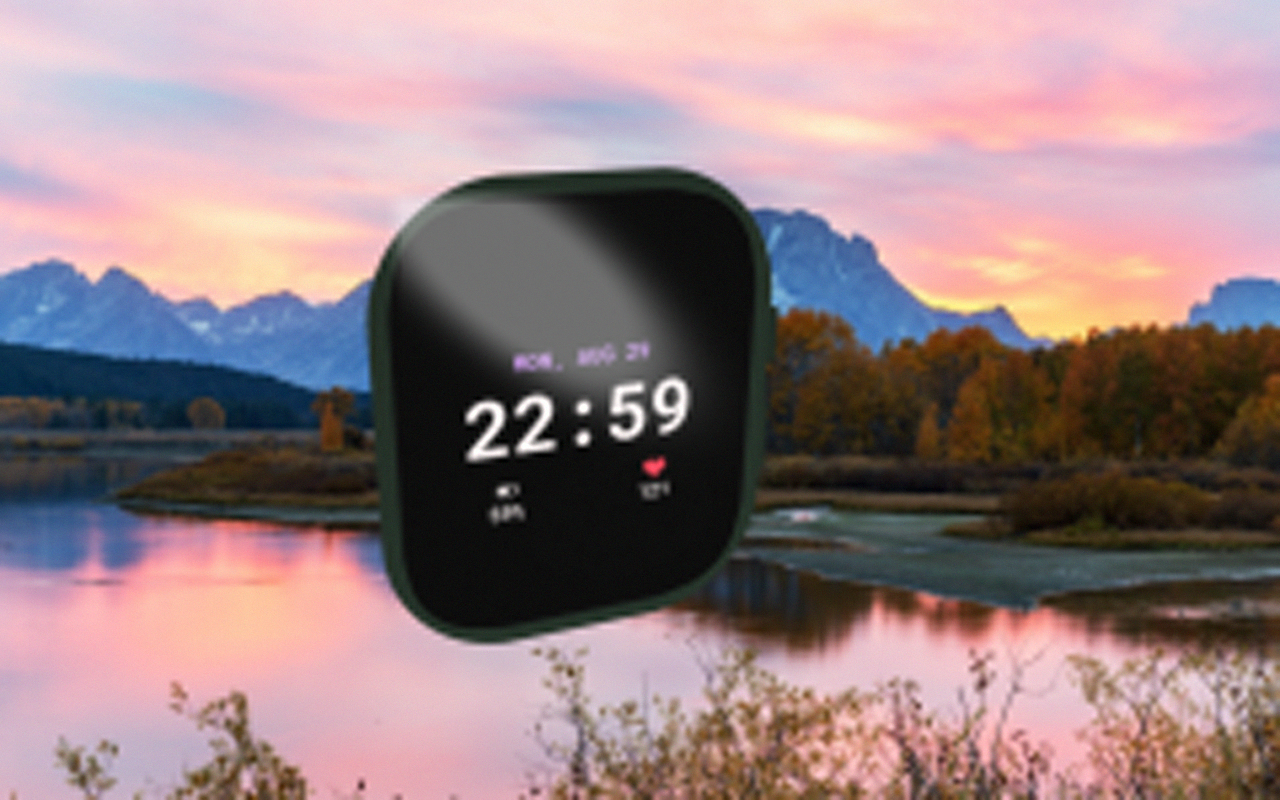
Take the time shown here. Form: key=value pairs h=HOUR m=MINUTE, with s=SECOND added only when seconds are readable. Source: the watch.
h=22 m=59
